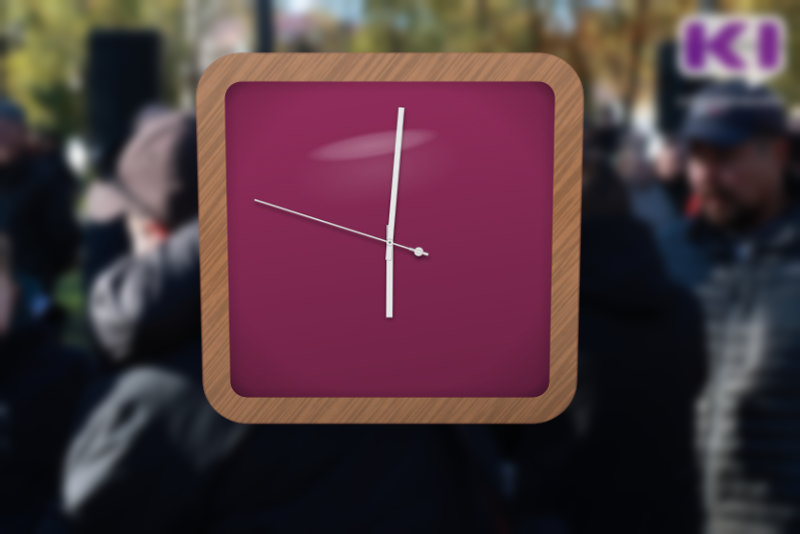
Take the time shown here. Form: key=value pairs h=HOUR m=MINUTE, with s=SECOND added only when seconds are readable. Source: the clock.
h=6 m=0 s=48
